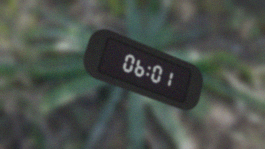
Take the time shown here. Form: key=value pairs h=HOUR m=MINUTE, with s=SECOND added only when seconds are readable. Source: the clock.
h=6 m=1
